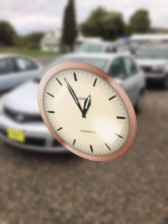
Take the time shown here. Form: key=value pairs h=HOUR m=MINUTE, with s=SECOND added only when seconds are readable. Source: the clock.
h=12 m=57
